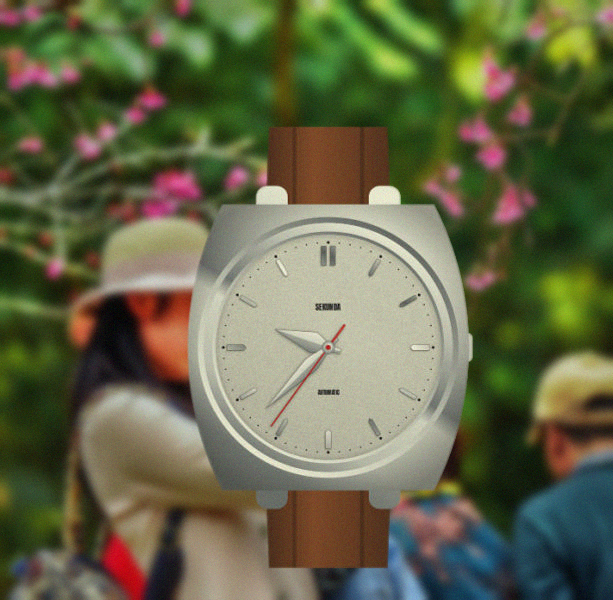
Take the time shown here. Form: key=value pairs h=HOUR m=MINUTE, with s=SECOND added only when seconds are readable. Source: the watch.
h=9 m=37 s=36
